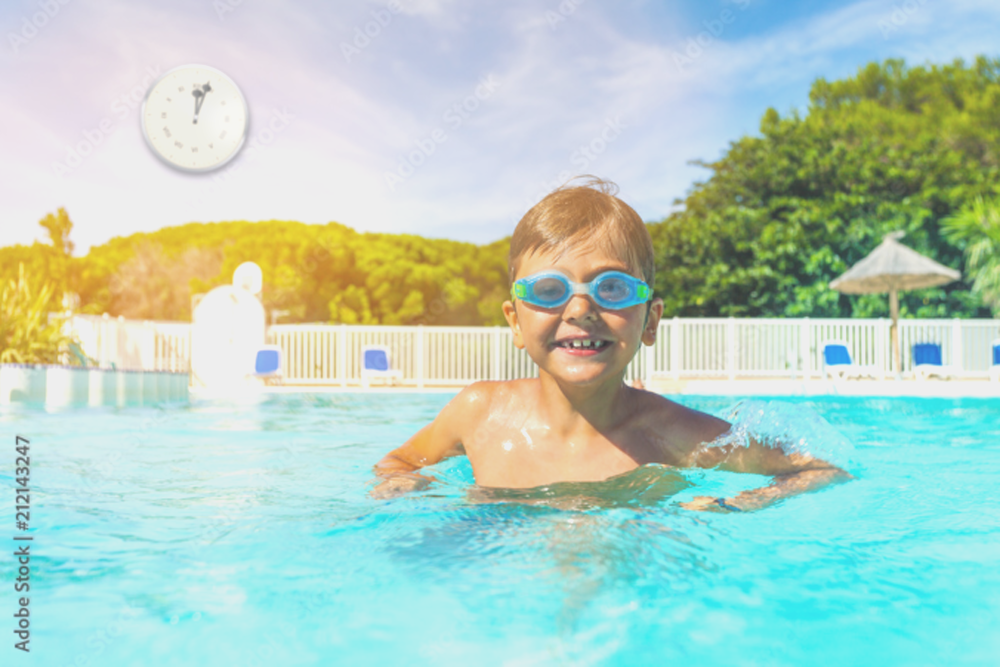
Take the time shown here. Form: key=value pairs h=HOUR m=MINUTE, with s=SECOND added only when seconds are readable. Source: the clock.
h=12 m=3
